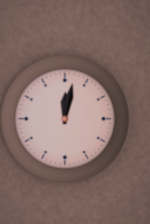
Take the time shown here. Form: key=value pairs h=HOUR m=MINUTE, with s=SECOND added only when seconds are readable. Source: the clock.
h=12 m=2
